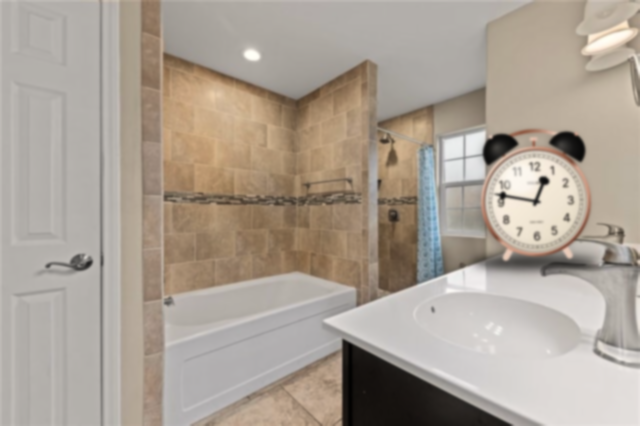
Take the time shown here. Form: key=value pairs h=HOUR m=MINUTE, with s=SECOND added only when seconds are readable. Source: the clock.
h=12 m=47
